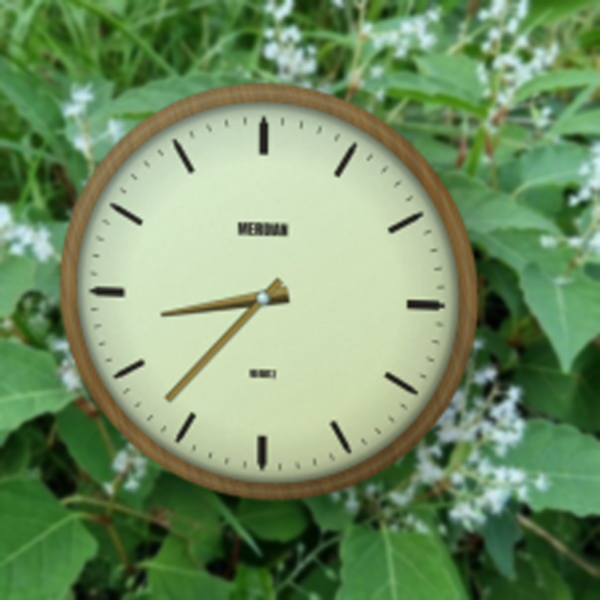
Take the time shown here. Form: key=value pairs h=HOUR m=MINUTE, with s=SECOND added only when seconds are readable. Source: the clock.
h=8 m=37
